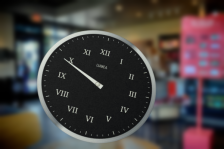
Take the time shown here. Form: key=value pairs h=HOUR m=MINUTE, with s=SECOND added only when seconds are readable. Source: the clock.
h=9 m=49
